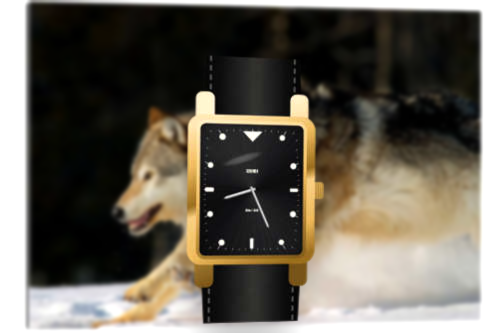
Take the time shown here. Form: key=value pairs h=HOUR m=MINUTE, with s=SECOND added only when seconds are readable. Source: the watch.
h=8 m=26
